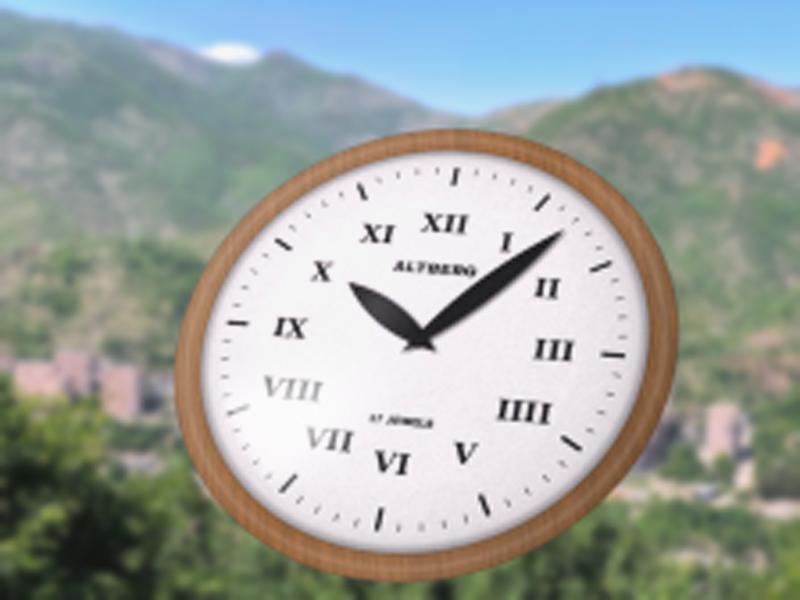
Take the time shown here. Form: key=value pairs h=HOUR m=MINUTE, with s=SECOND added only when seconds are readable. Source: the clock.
h=10 m=7
